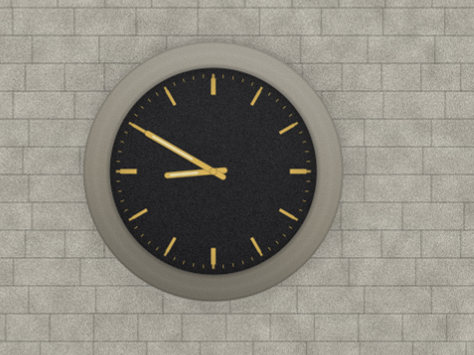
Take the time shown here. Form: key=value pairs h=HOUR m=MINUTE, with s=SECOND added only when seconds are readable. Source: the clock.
h=8 m=50
